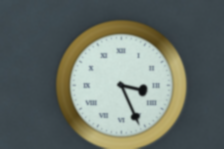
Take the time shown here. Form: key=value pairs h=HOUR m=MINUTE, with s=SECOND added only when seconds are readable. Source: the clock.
h=3 m=26
